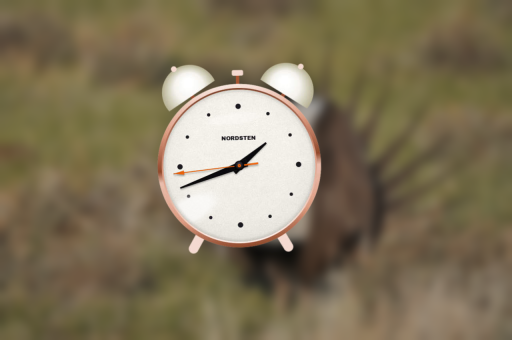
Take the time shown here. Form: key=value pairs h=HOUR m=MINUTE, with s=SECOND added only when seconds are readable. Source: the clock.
h=1 m=41 s=44
